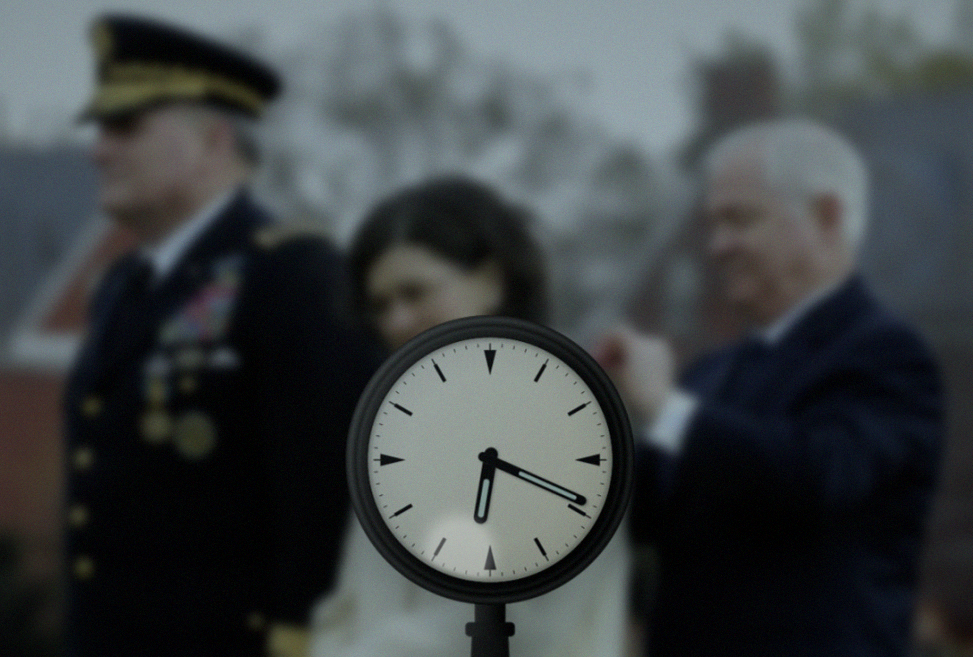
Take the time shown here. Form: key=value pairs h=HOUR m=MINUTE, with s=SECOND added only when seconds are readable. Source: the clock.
h=6 m=19
